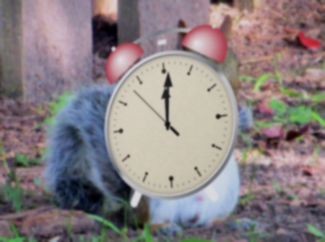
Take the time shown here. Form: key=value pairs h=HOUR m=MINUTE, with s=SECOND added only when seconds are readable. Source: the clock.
h=12 m=0 s=53
